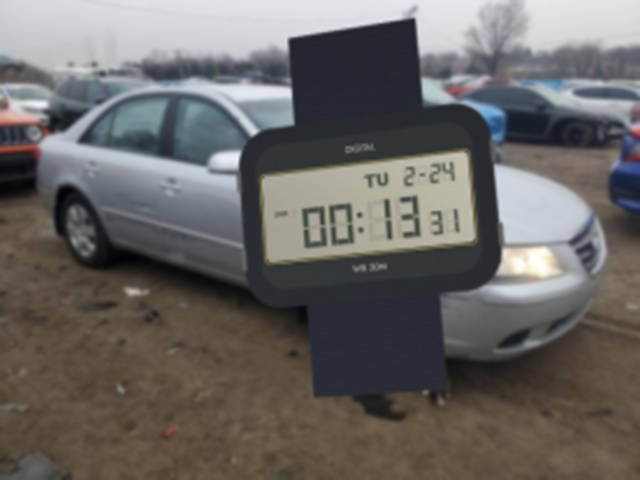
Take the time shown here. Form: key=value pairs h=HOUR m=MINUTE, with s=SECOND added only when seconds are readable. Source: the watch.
h=0 m=13 s=31
